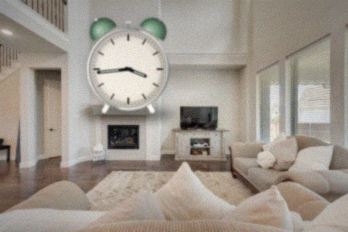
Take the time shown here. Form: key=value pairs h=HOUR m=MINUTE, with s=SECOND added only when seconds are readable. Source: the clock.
h=3 m=44
